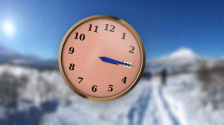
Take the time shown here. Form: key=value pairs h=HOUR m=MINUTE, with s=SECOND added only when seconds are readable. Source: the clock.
h=3 m=15
